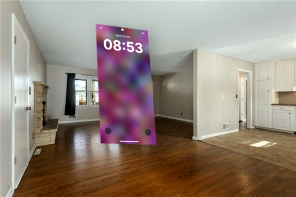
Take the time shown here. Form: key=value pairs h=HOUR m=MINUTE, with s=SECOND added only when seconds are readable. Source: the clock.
h=8 m=53
